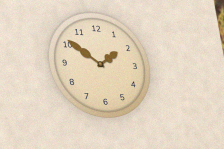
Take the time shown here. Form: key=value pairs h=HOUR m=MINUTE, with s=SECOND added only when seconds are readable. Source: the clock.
h=1 m=51
